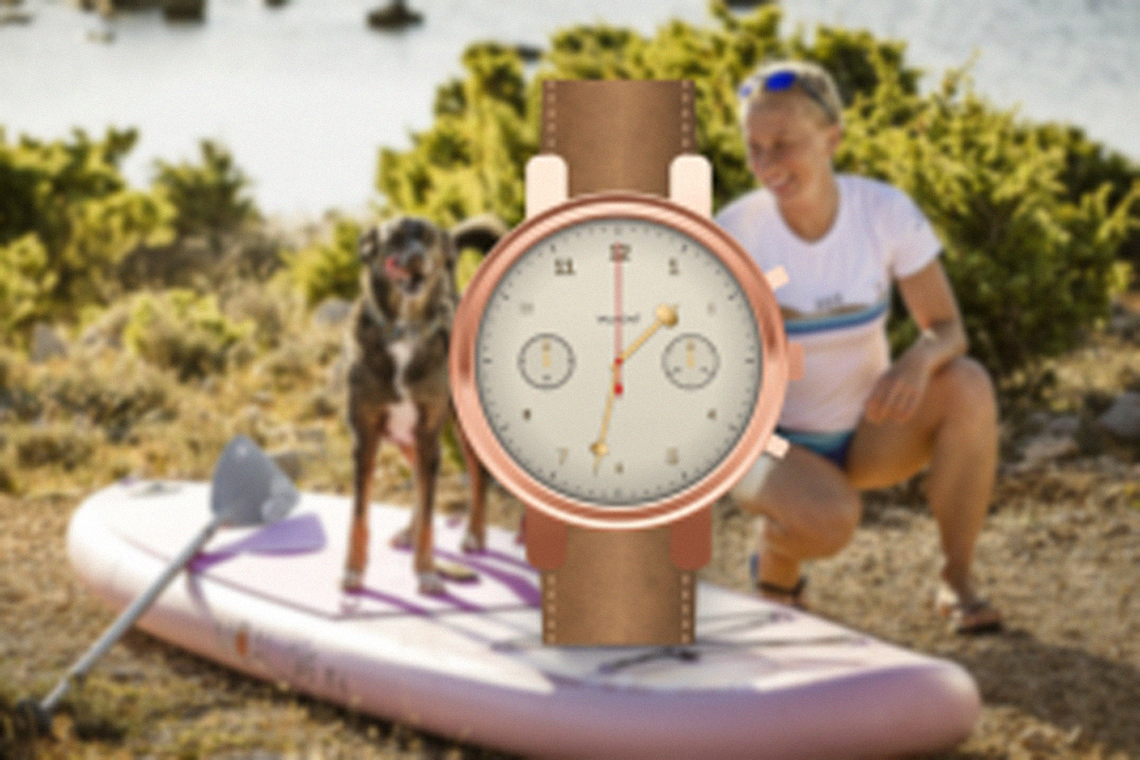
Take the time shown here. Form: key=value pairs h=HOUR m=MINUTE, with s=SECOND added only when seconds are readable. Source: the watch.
h=1 m=32
